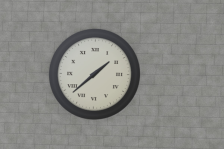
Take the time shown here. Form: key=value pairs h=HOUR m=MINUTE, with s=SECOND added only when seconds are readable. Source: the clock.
h=1 m=38
